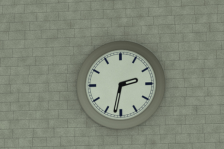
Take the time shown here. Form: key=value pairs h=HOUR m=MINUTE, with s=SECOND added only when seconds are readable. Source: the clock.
h=2 m=32
